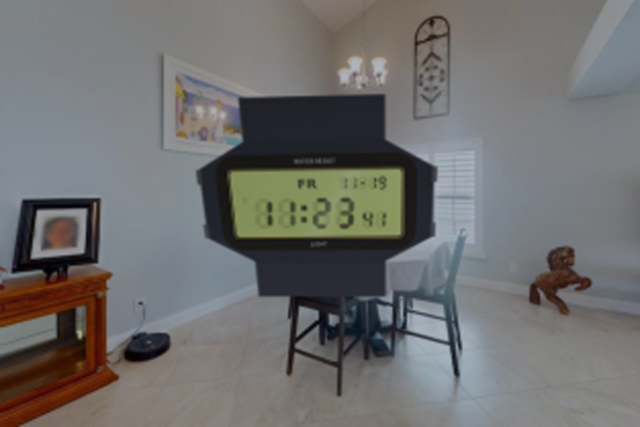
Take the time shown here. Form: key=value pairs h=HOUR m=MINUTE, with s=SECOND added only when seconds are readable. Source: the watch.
h=11 m=23 s=41
